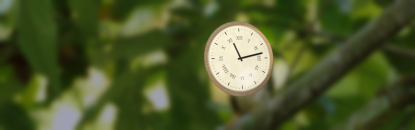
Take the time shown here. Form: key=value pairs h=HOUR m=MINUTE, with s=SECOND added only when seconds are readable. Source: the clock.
h=11 m=13
